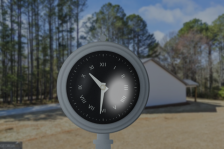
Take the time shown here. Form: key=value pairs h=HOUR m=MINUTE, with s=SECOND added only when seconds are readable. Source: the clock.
h=10 m=31
